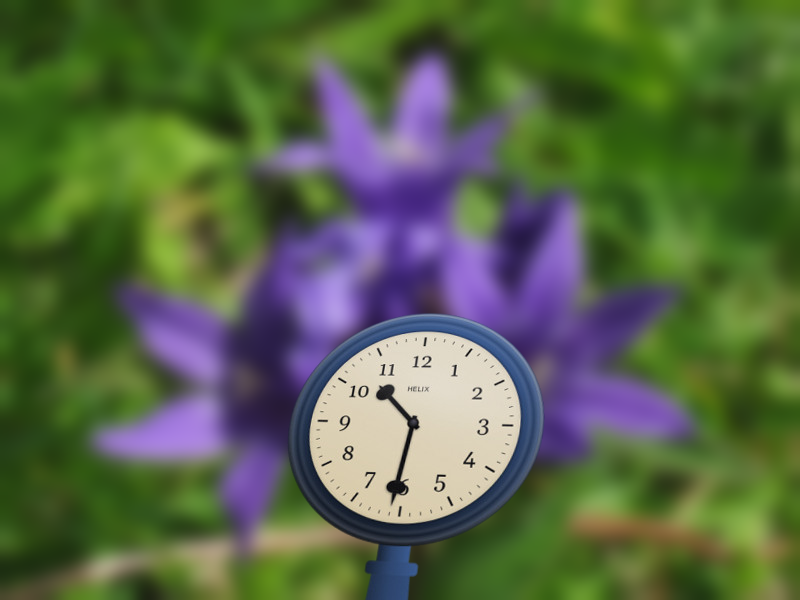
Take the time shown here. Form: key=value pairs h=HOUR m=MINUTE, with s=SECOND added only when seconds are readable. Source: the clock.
h=10 m=31
